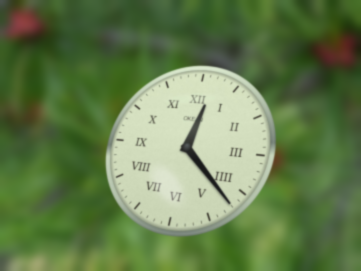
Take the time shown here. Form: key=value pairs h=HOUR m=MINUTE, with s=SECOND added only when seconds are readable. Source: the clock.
h=12 m=22
